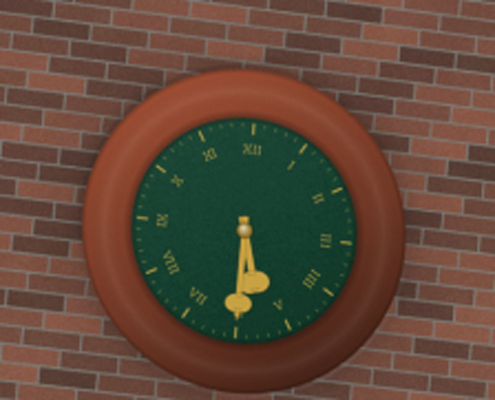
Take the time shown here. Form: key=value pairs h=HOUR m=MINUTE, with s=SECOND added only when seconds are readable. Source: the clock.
h=5 m=30
